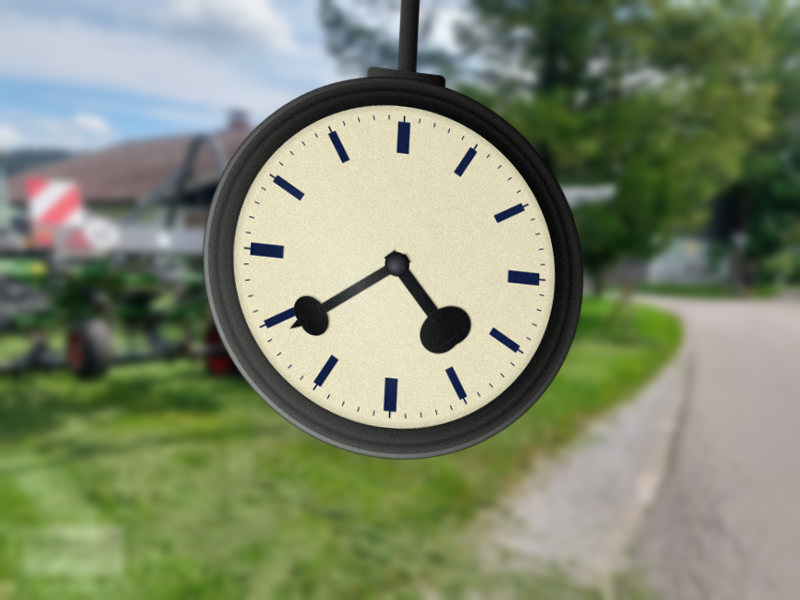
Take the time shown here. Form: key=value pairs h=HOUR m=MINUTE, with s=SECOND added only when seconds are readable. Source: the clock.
h=4 m=39
